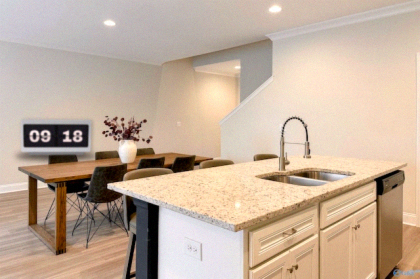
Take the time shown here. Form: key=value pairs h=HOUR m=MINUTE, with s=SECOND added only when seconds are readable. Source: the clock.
h=9 m=18
